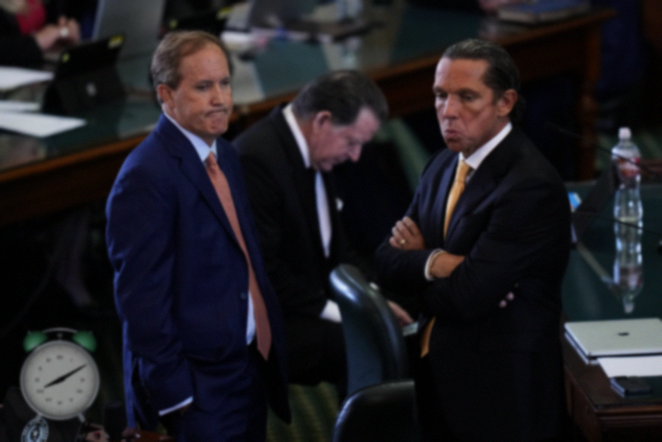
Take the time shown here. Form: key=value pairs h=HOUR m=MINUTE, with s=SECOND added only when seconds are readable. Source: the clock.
h=8 m=10
